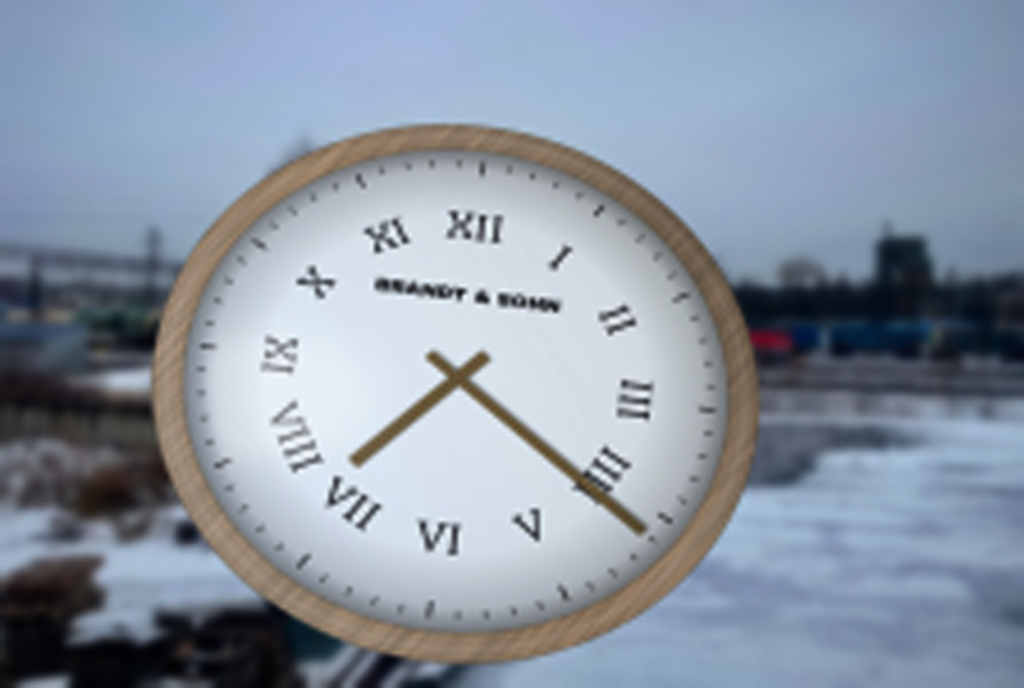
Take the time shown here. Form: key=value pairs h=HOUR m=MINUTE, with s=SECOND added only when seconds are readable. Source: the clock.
h=7 m=21
